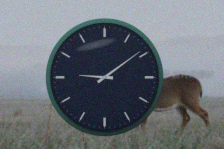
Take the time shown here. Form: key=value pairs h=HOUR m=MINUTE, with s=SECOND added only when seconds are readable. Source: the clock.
h=9 m=9
